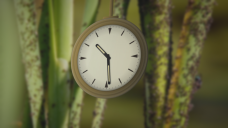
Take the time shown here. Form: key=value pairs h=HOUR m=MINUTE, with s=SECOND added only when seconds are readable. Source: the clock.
h=10 m=29
